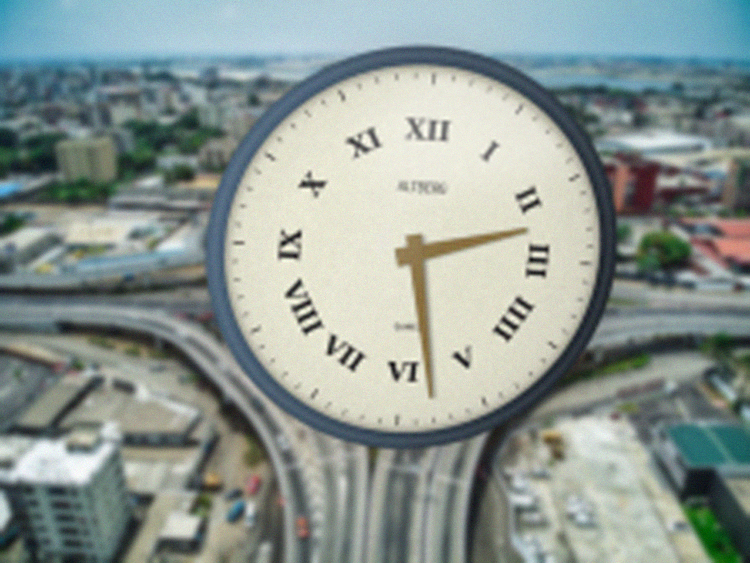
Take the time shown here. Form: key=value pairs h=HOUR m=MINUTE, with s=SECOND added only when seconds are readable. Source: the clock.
h=2 m=28
